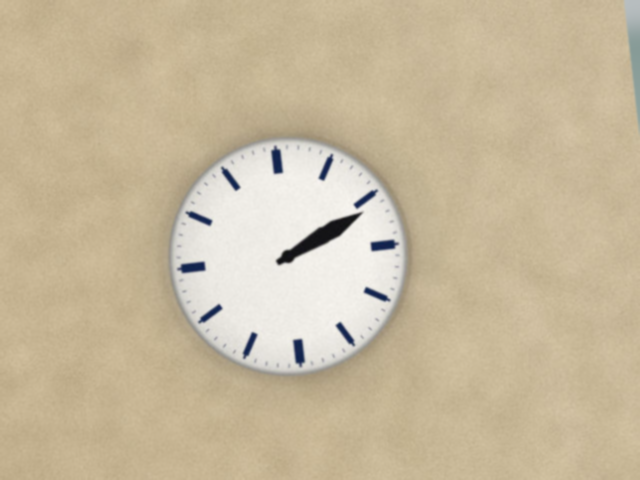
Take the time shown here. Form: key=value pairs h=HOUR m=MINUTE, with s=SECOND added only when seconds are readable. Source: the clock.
h=2 m=11
